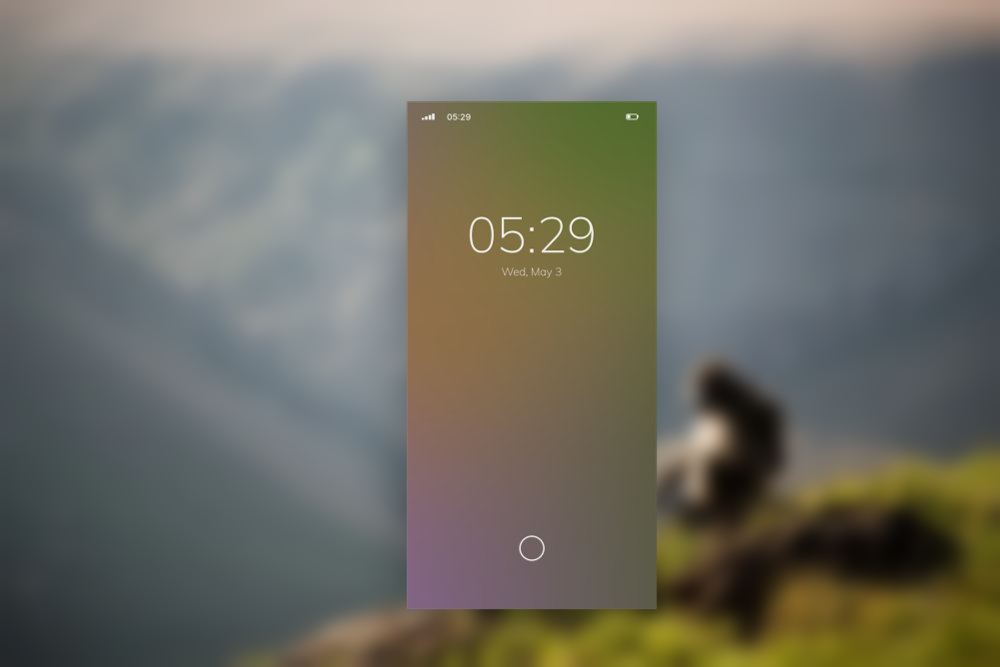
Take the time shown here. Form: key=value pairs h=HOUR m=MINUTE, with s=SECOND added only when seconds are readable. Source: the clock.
h=5 m=29
